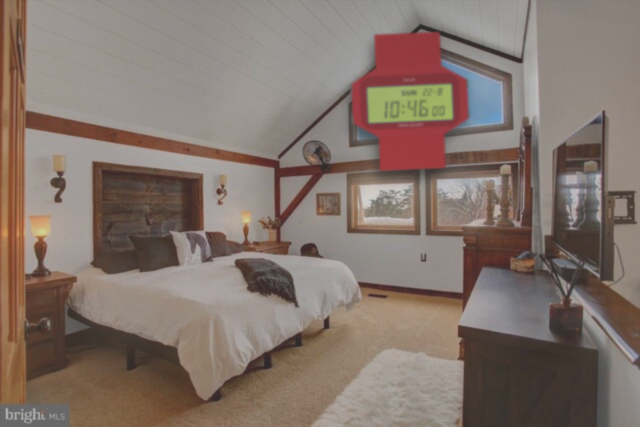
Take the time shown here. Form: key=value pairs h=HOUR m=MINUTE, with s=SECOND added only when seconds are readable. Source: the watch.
h=10 m=46
